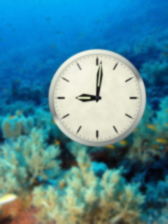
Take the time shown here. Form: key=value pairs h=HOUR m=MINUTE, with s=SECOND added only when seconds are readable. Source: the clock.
h=9 m=1
